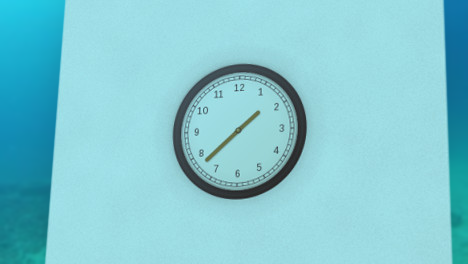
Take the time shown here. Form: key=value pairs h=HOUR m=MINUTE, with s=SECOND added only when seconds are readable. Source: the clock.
h=1 m=38
